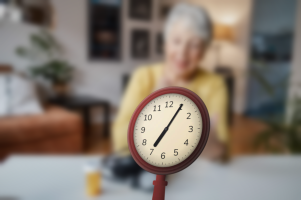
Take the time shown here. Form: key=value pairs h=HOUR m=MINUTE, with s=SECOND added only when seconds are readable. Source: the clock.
h=7 m=5
